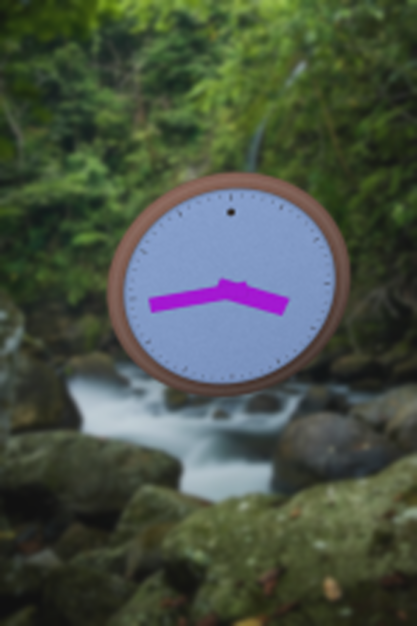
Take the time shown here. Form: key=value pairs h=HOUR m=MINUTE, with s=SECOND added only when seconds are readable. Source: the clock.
h=3 m=44
